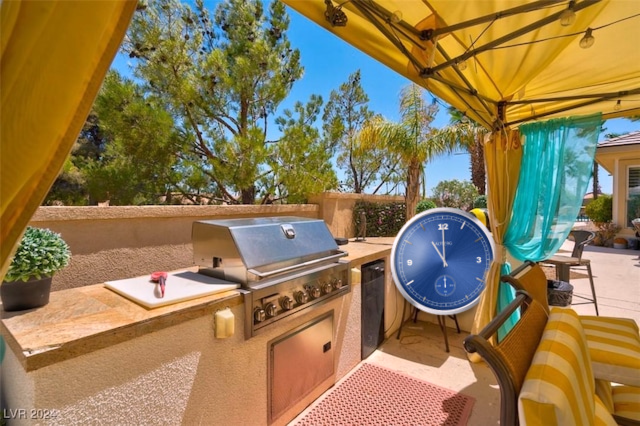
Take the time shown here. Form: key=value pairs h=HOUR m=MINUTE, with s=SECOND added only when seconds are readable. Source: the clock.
h=11 m=0
